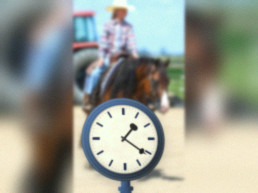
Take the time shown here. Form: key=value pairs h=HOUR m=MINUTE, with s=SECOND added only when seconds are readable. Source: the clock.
h=1 m=21
